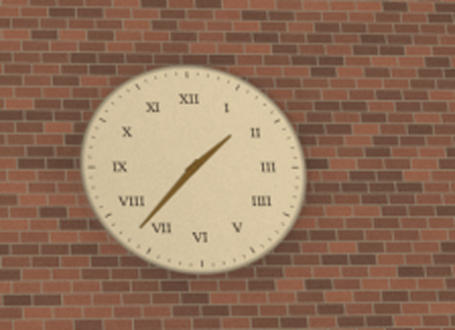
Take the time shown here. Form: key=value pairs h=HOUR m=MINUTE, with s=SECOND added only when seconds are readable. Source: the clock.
h=1 m=37
